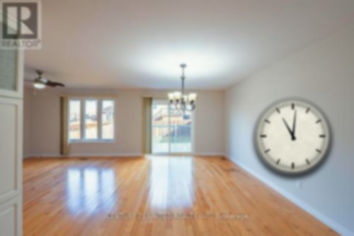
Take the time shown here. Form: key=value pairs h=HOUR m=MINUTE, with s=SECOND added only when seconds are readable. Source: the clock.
h=11 m=1
